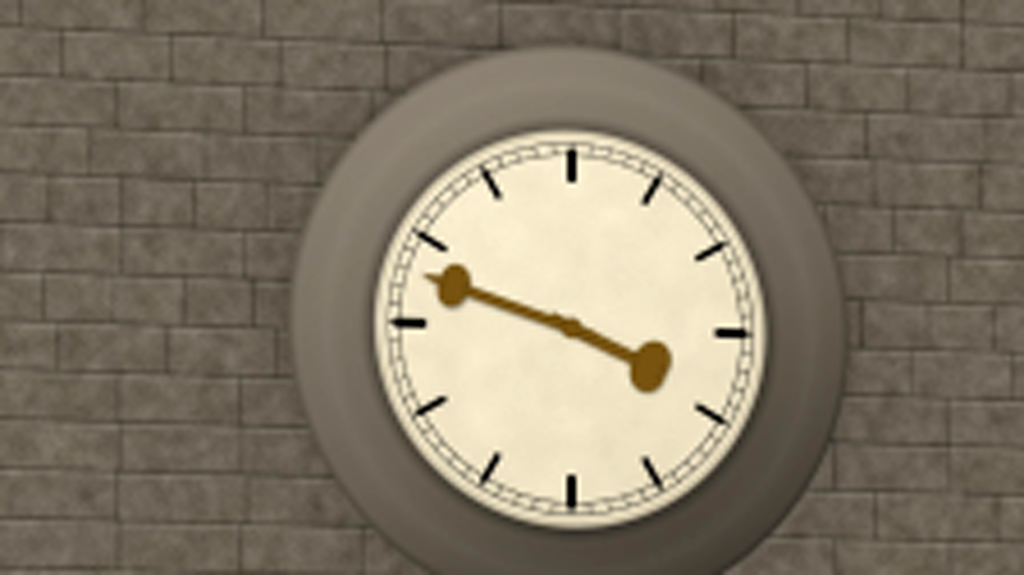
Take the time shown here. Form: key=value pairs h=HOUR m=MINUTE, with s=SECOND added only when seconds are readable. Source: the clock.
h=3 m=48
